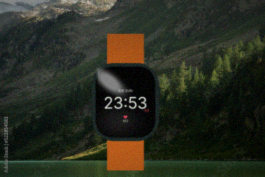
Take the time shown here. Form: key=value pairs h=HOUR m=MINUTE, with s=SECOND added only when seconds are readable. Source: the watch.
h=23 m=53
